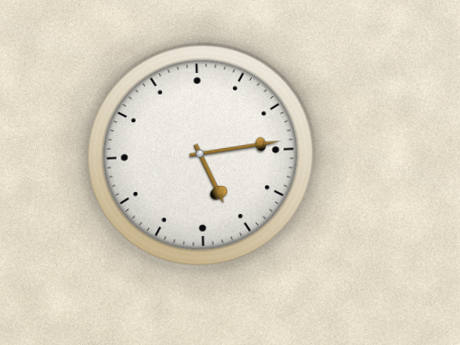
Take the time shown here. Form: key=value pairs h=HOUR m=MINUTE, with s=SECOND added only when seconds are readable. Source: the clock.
h=5 m=14
